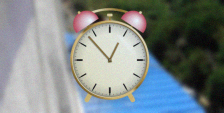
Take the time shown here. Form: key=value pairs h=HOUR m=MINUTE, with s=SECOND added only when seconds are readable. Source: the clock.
h=12 m=53
